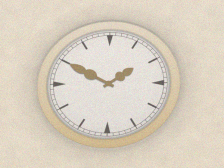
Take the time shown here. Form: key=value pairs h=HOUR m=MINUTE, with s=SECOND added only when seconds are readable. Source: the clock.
h=1 m=50
